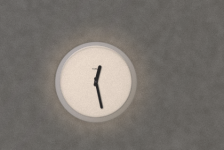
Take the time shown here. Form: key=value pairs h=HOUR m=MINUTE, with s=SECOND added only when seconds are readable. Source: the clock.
h=12 m=28
